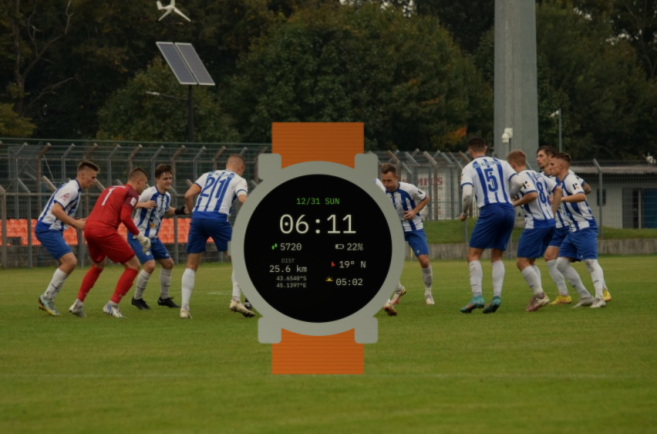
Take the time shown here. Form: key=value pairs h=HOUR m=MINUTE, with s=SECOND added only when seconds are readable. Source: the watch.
h=6 m=11
